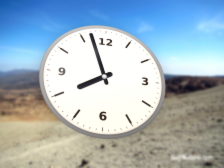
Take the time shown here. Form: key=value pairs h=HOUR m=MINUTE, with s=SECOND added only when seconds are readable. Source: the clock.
h=7 m=57
